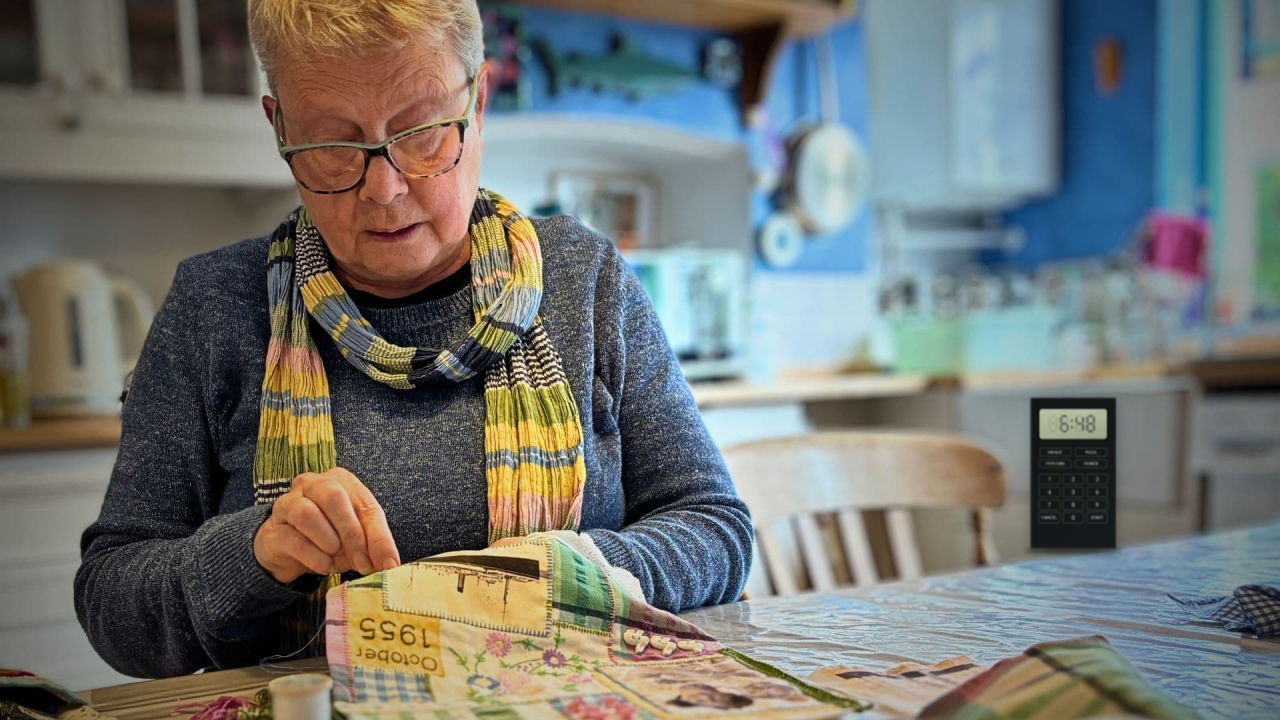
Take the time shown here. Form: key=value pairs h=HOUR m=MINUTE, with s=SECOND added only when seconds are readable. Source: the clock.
h=6 m=48
